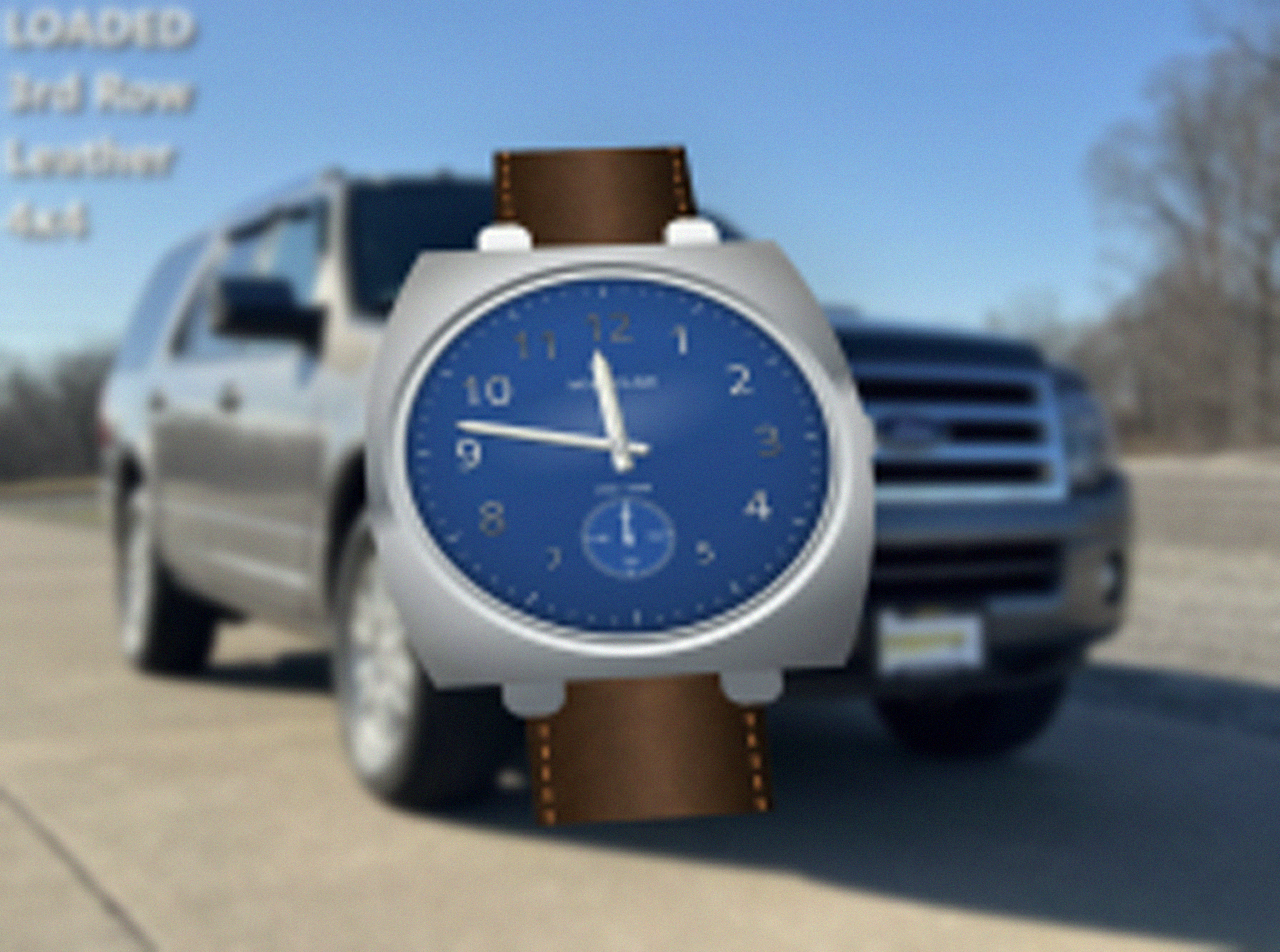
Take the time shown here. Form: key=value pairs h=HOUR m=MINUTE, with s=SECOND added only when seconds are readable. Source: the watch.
h=11 m=47
